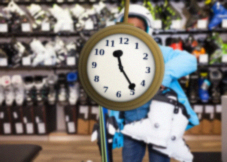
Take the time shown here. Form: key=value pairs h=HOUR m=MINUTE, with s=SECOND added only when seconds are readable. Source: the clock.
h=11 m=24
